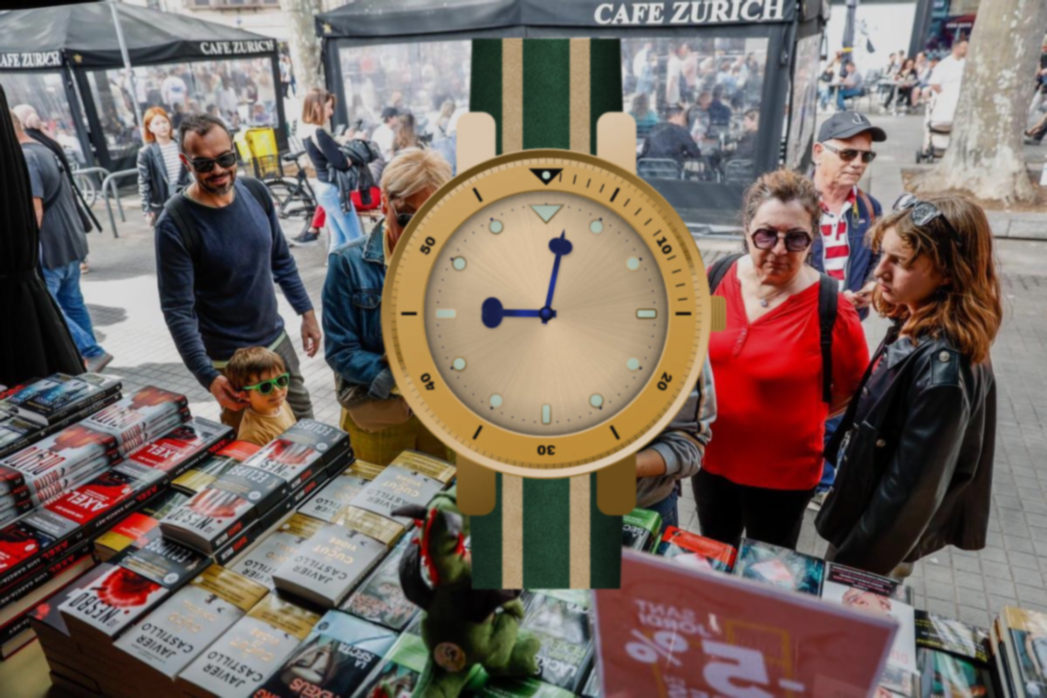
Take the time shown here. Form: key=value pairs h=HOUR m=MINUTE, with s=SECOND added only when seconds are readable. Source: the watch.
h=9 m=2
